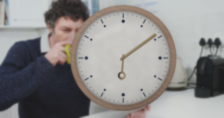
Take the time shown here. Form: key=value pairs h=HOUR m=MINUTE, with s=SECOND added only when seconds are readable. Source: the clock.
h=6 m=9
